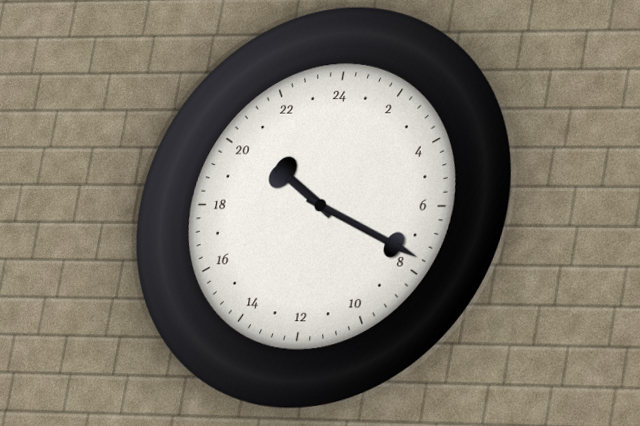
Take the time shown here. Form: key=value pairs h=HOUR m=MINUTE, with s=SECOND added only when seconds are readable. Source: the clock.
h=20 m=19
